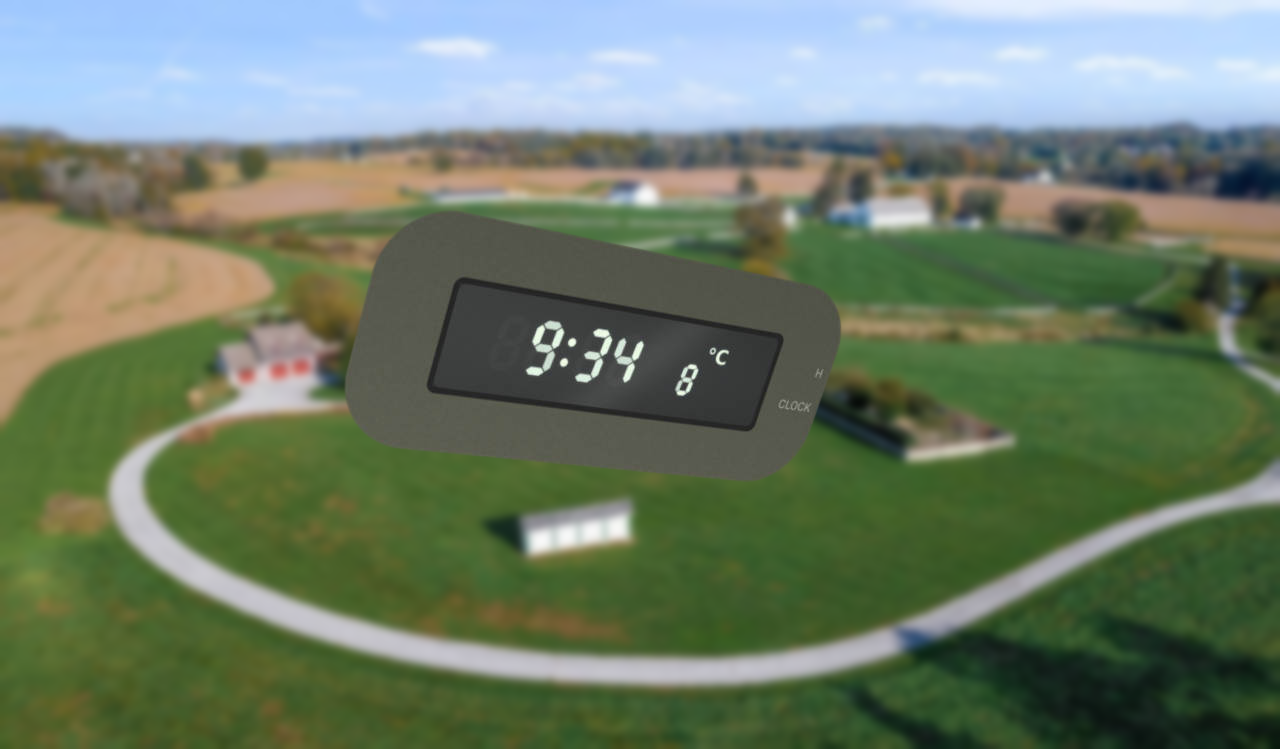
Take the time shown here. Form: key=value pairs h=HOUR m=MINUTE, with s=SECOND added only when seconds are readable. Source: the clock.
h=9 m=34
